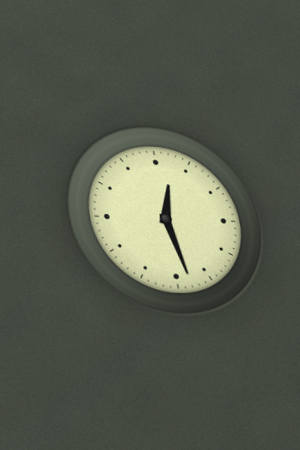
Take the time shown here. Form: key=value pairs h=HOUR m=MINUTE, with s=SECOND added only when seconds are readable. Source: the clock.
h=12 m=28
